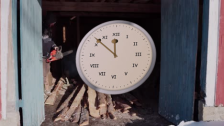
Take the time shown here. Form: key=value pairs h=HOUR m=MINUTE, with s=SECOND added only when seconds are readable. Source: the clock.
h=11 m=52
